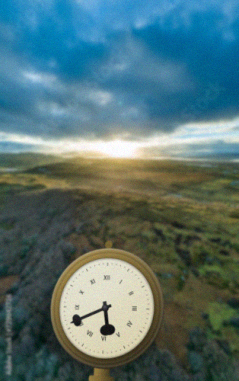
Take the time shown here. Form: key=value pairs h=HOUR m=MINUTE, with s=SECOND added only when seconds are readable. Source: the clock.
h=5 m=41
